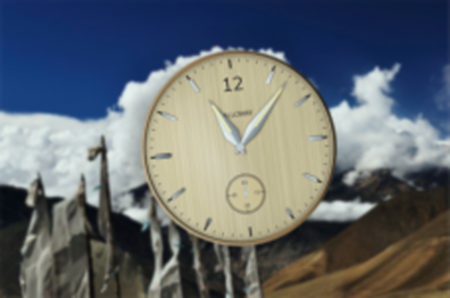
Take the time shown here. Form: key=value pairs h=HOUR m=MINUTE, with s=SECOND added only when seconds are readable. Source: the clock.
h=11 m=7
